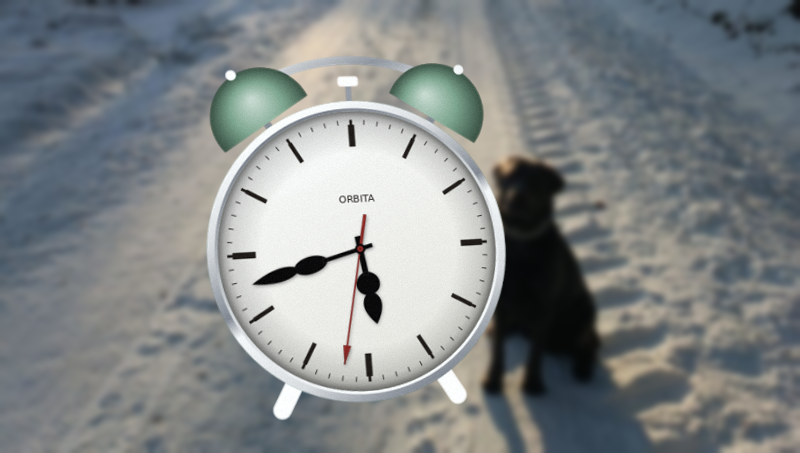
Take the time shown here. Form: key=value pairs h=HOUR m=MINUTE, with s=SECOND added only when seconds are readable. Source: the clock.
h=5 m=42 s=32
